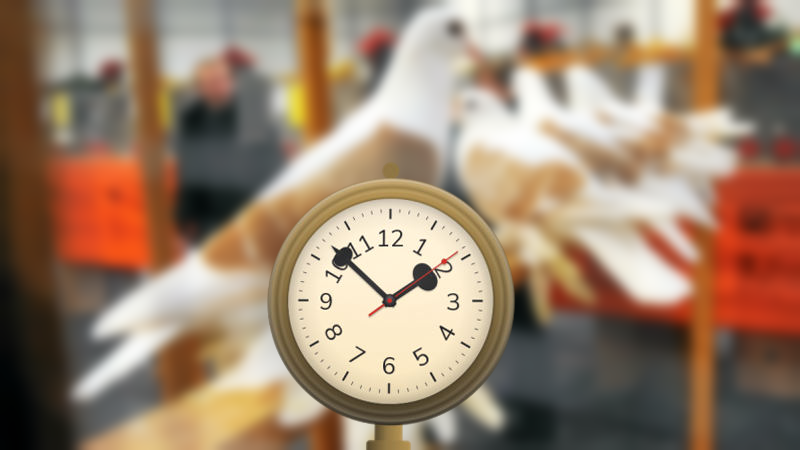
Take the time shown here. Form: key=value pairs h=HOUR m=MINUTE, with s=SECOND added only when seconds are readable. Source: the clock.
h=1 m=52 s=9
